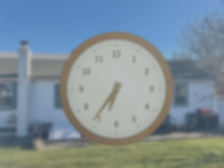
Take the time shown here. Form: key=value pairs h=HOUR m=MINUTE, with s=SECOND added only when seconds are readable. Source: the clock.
h=6 m=36
